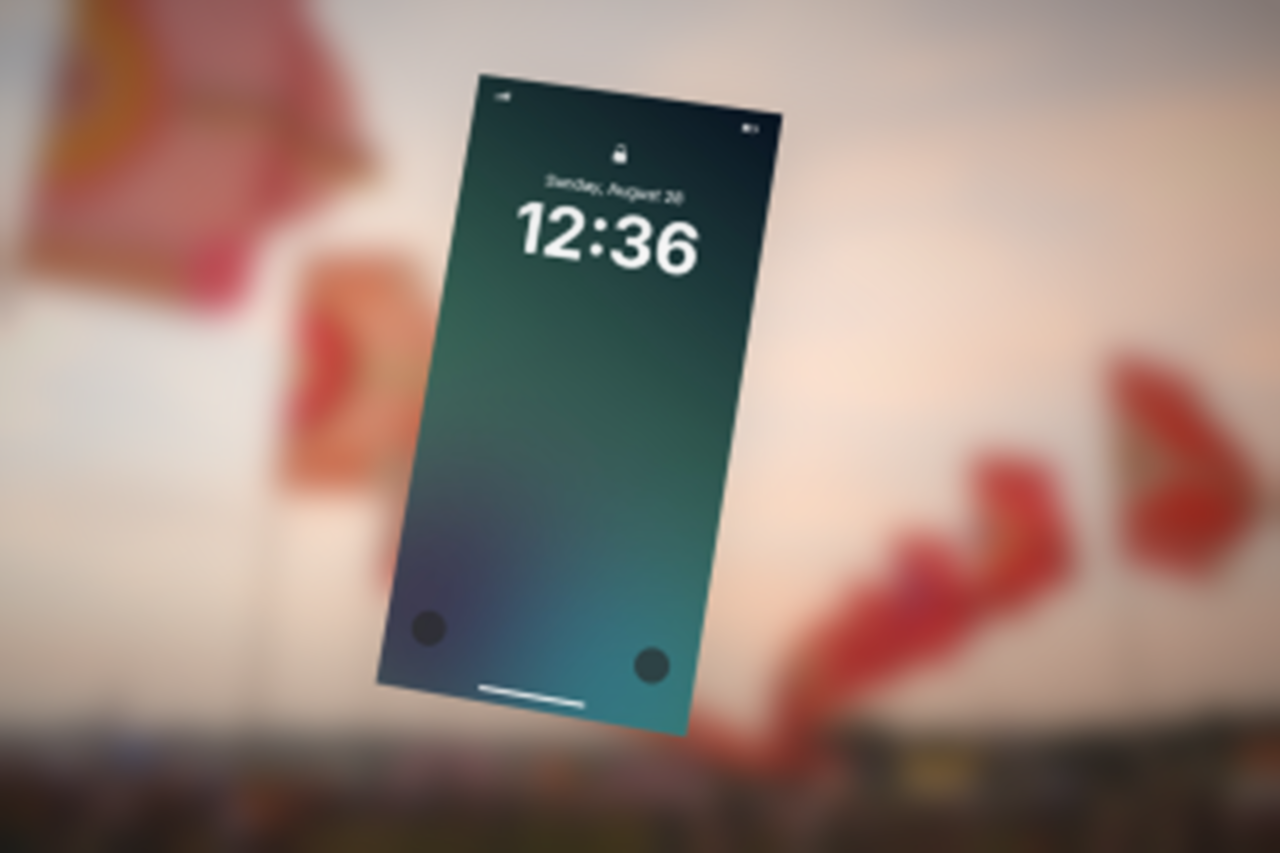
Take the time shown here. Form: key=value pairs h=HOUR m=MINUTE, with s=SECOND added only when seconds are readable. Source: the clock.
h=12 m=36
